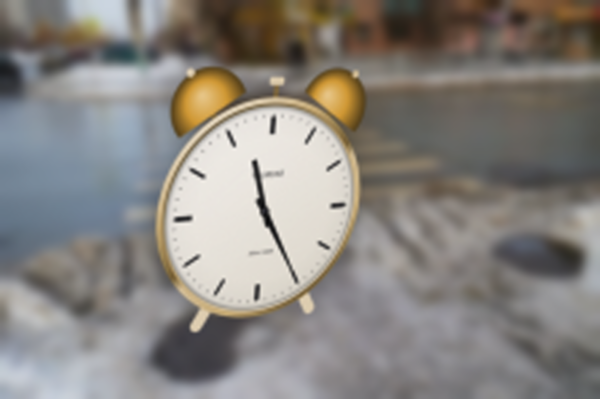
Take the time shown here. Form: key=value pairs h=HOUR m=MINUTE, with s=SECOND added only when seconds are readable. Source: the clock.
h=11 m=25
